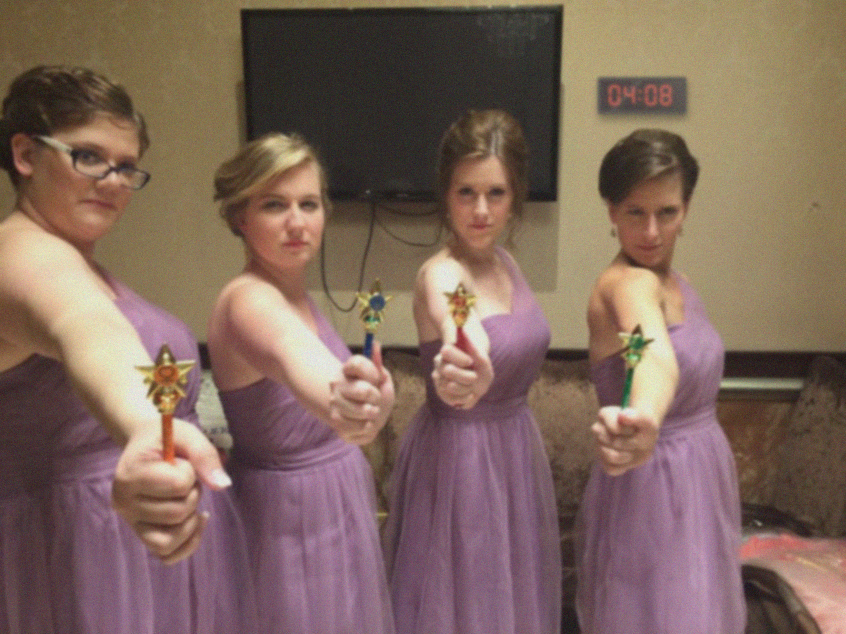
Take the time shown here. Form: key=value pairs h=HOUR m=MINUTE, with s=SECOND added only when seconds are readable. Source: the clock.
h=4 m=8
